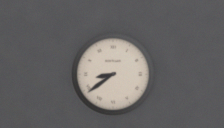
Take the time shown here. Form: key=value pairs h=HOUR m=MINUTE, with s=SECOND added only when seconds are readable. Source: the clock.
h=8 m=39
